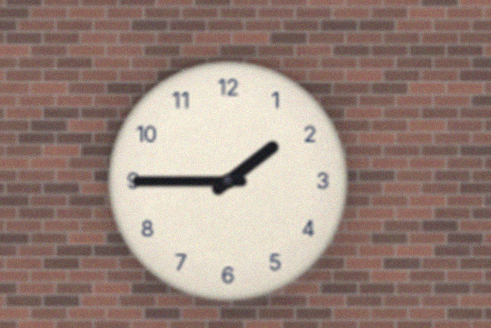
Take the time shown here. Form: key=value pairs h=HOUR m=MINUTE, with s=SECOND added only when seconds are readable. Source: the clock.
h=1 m=45
